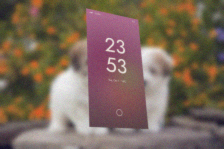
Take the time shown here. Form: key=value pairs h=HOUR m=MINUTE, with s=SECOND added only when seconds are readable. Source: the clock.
h=23 m=53
